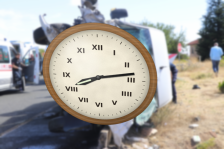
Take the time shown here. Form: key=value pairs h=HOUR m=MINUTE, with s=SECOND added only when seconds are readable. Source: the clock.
h=8 m=13
